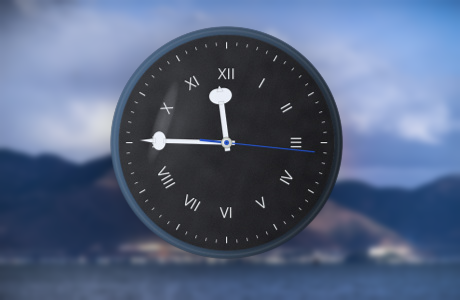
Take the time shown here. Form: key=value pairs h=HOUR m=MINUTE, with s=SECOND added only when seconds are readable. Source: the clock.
h=11 m=45 s=16
